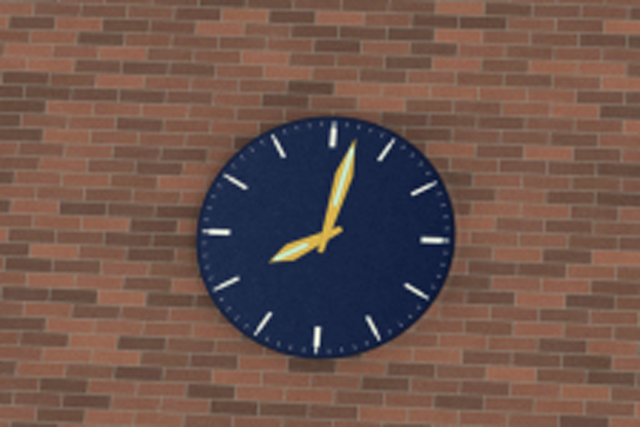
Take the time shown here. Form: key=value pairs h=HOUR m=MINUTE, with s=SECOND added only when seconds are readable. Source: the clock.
h=8 m=2
